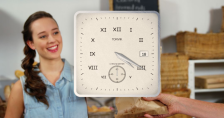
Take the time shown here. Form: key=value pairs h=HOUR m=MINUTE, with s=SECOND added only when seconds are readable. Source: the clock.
h=4 m=20
